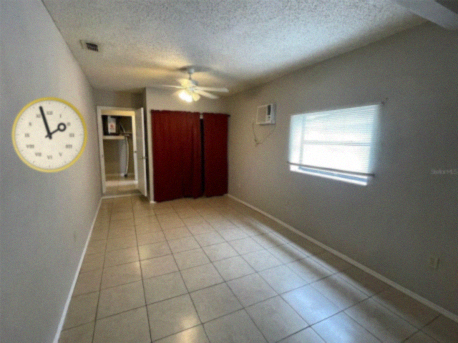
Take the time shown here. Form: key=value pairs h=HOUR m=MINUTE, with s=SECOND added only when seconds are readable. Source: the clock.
h=1 m=57
